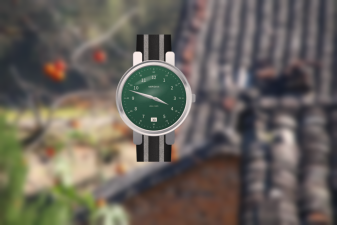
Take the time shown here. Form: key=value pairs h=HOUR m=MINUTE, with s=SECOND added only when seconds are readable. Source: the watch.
h=3 m=48
